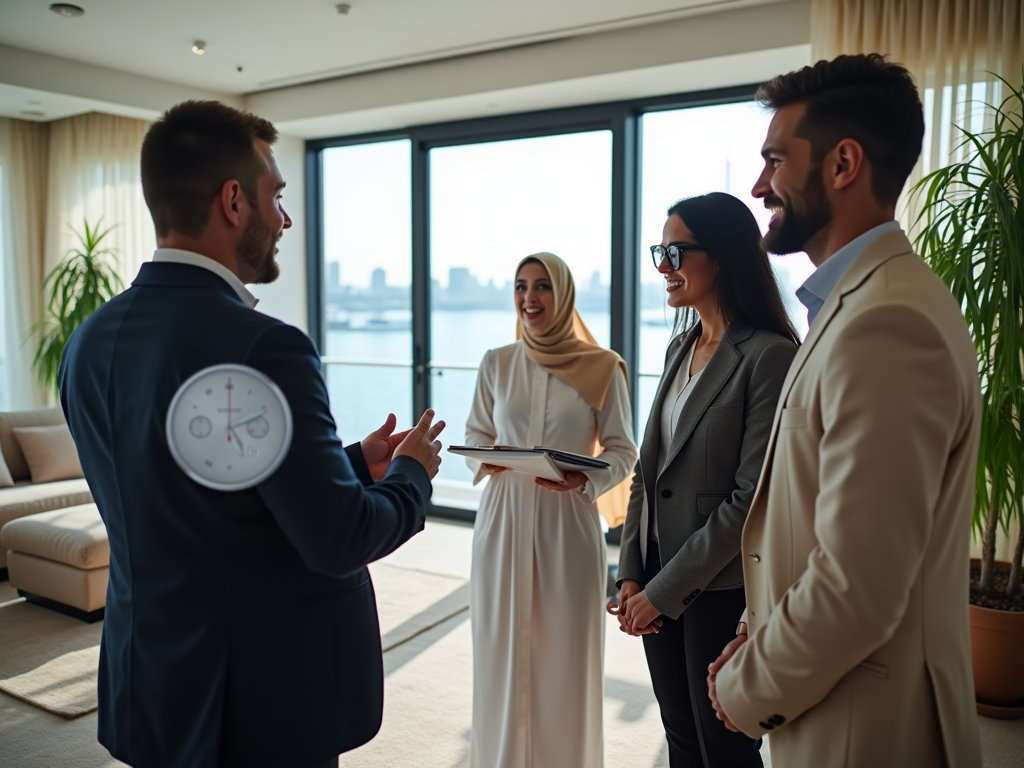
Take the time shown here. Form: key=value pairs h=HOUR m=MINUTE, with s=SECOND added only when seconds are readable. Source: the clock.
h=5 m=11
